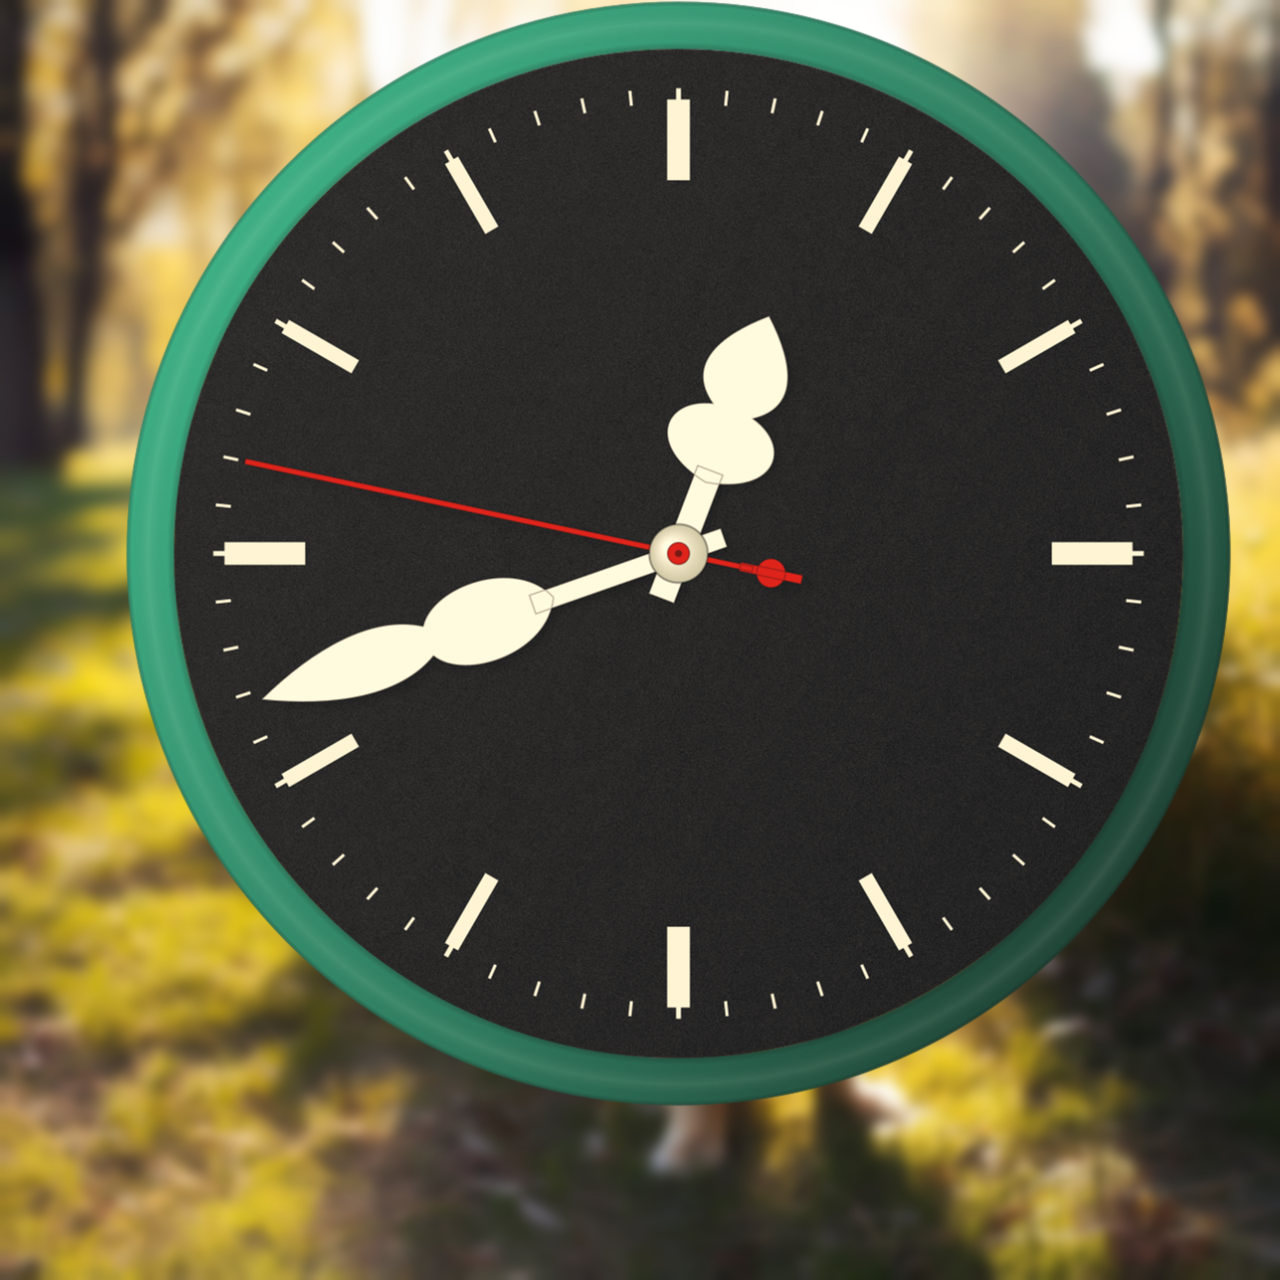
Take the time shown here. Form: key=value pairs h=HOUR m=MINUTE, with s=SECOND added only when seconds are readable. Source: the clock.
h=12 m=41 s=47
